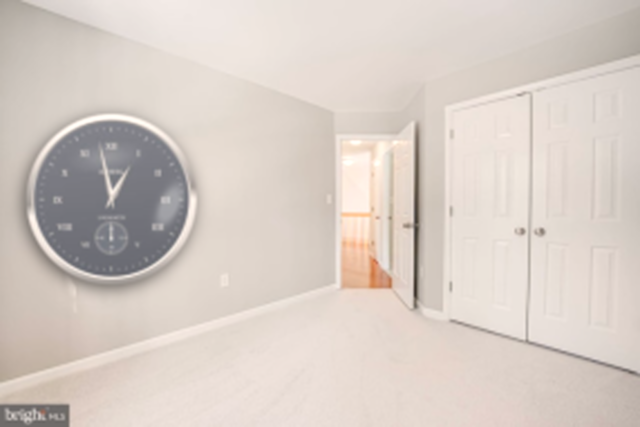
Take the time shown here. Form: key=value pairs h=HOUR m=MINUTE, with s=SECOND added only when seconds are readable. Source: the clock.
h=12 m=58
